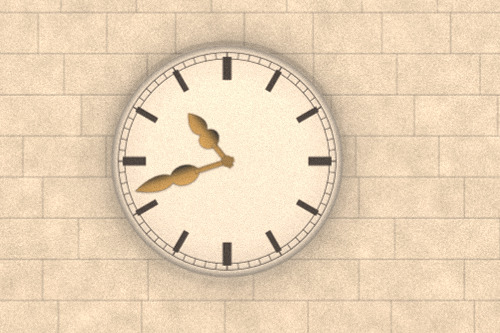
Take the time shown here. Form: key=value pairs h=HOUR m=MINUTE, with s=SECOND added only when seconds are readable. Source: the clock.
h=10 m=42
